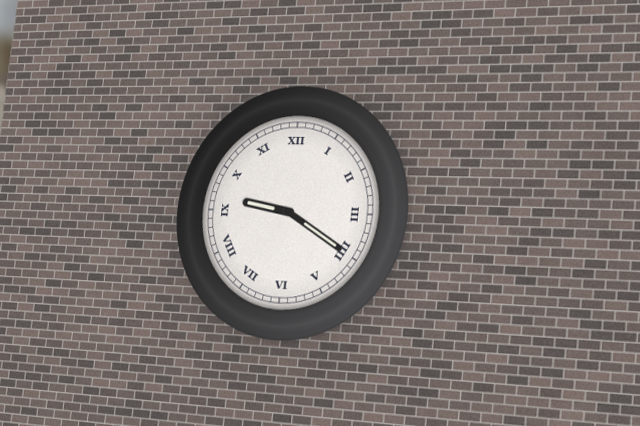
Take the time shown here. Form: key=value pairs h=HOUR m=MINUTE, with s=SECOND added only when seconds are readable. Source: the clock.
h=9 m=20
